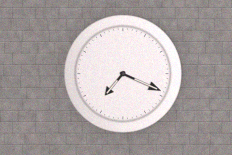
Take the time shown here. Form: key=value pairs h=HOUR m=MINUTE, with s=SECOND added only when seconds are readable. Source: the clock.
h=7 m=19
